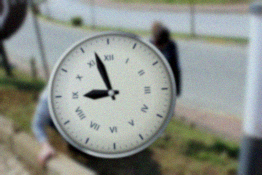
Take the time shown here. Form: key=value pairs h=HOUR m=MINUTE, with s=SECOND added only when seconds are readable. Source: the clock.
h=8 m=57
